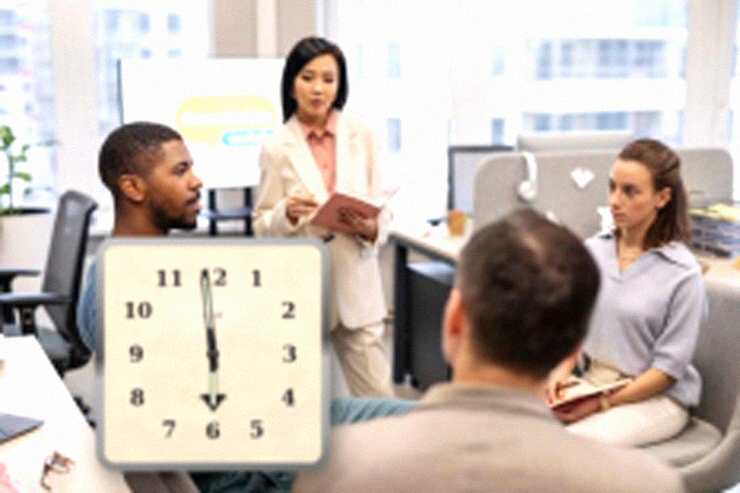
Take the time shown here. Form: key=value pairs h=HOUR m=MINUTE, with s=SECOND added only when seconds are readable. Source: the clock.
h=5 m=59
